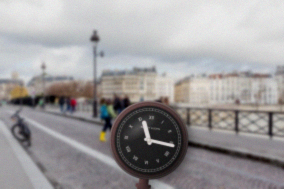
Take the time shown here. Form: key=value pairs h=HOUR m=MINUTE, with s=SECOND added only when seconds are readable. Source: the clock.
h=11 m=16
